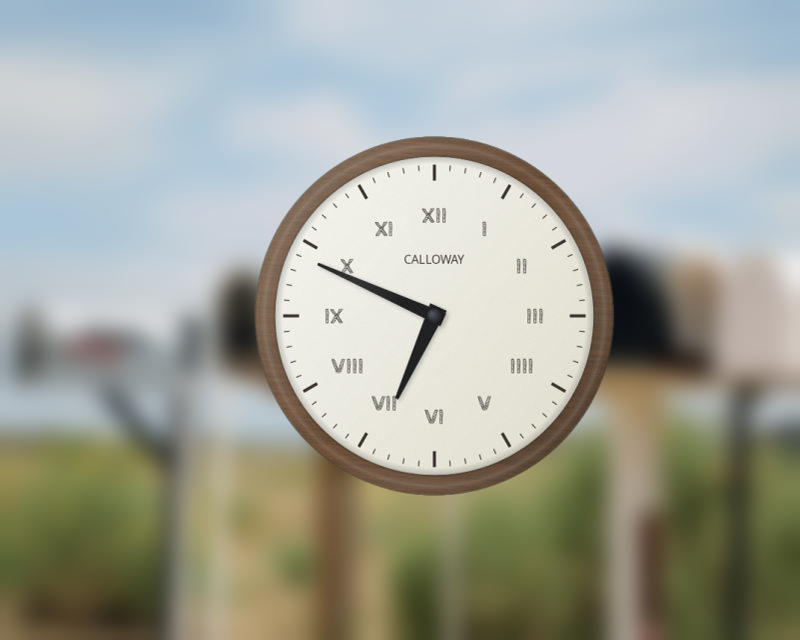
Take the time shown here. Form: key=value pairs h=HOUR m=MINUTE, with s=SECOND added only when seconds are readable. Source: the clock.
h=6 m=49
